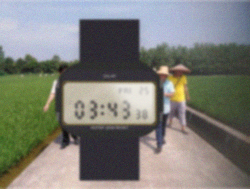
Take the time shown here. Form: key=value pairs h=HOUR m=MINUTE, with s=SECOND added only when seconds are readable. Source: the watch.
h=3 m=43
